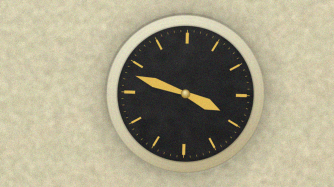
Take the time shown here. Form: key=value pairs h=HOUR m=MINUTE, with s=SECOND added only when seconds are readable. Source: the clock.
h=3 m=48
